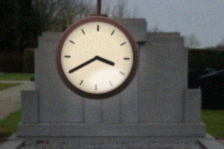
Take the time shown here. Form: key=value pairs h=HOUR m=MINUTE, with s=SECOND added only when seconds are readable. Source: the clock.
h=3 m=40
